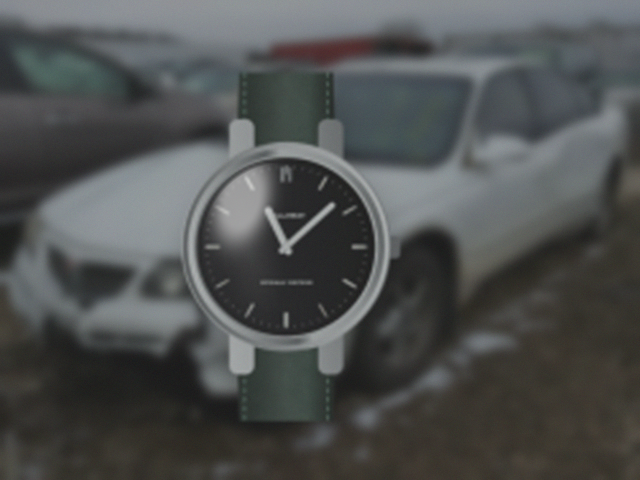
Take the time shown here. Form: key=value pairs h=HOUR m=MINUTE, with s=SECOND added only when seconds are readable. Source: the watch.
h=11 m=8
